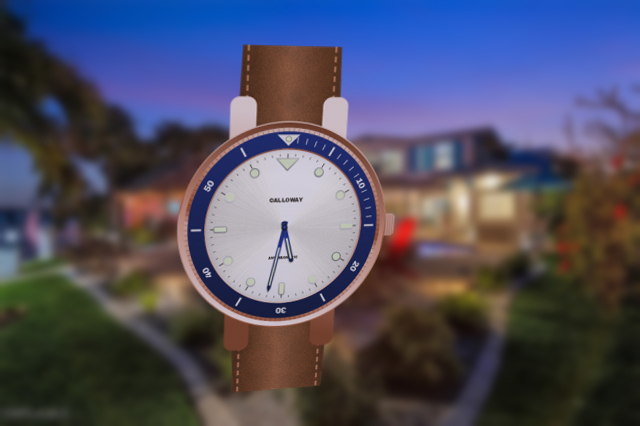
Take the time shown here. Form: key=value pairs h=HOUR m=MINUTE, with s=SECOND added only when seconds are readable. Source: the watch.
h=5 m=32
